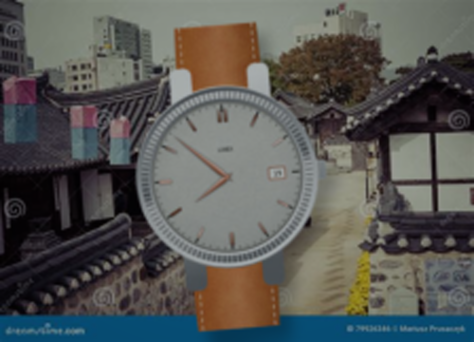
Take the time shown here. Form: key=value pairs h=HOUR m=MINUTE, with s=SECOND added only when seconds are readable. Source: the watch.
h=7 m=52
